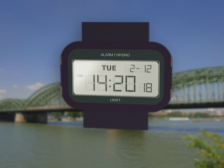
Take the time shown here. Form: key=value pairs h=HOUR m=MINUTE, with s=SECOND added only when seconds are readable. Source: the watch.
h=14 m=20 s=18
